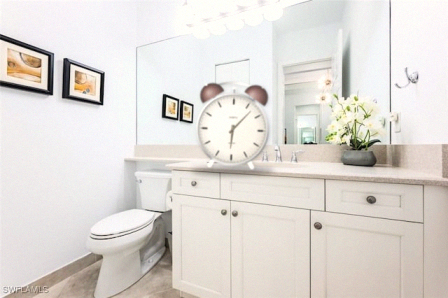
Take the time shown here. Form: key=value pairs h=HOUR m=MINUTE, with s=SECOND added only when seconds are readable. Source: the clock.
h=6 m=7
